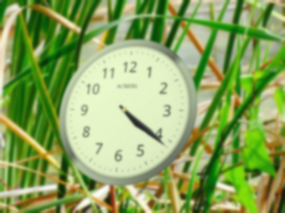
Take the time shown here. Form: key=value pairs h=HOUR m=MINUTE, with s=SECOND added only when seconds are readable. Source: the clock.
h=4 m=21
